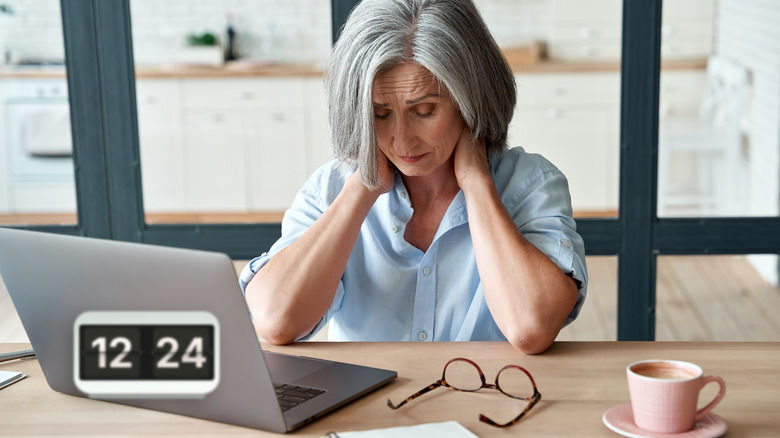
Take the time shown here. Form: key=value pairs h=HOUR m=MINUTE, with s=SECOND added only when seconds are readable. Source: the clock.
h=12 m=24
